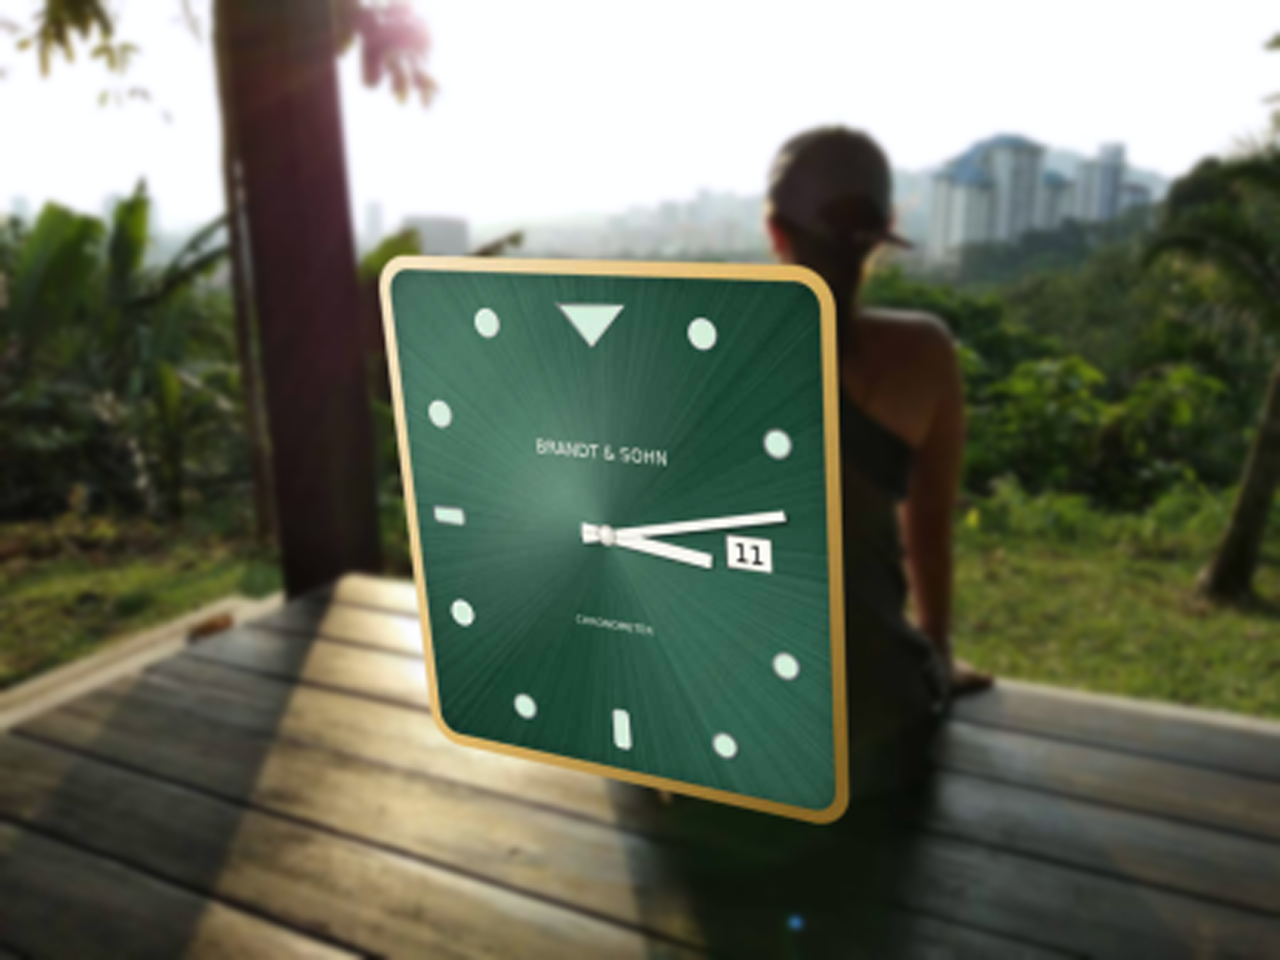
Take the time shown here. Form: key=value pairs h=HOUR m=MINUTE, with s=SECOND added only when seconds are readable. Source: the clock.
h=3 m=13
